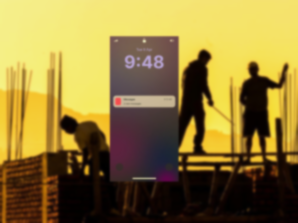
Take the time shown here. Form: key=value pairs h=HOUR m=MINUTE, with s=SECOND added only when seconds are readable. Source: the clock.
h=9 m=48
